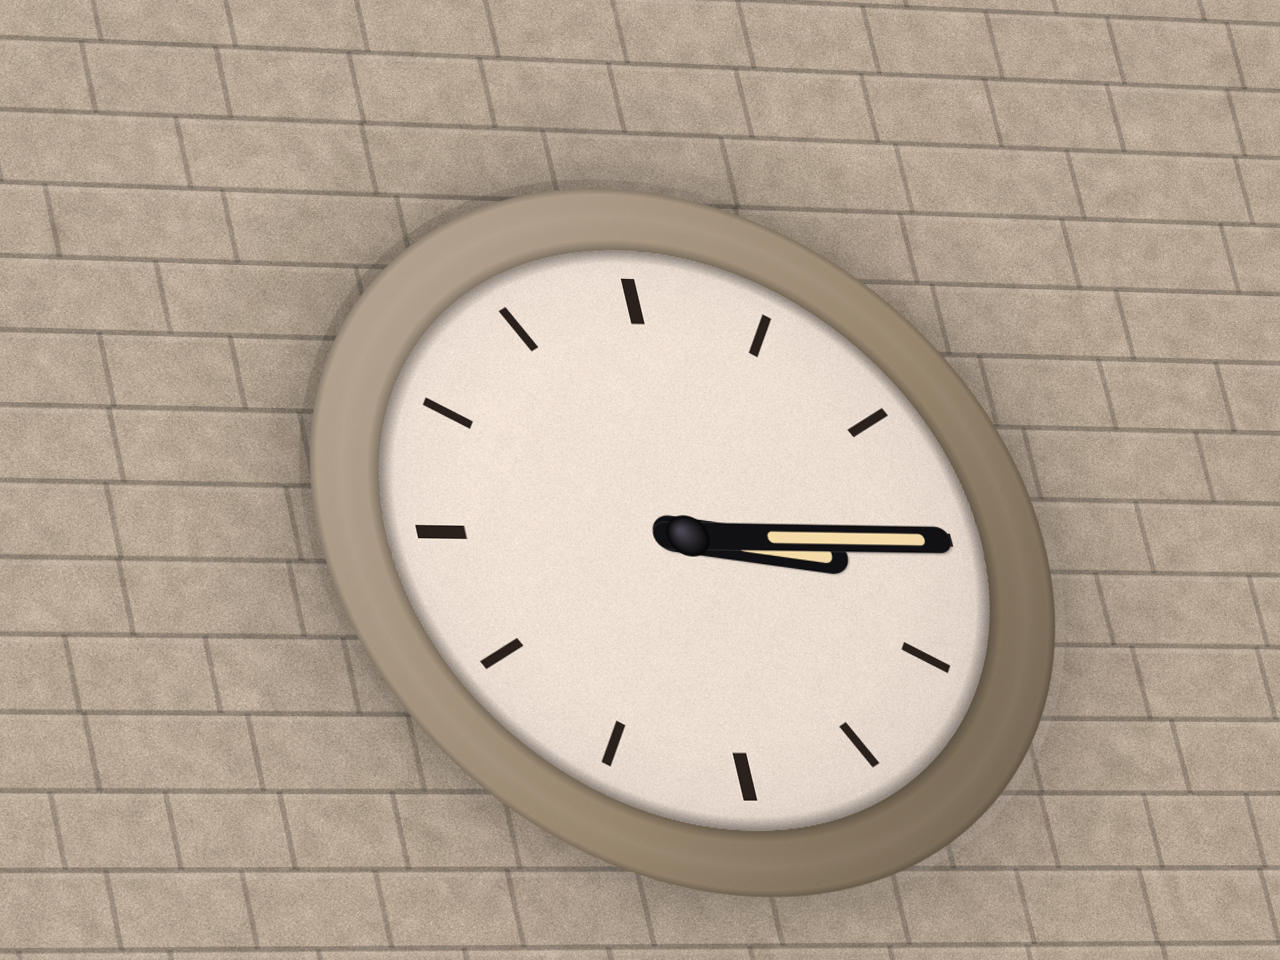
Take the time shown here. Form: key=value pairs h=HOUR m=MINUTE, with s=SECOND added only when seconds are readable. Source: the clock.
h=3 m=15
